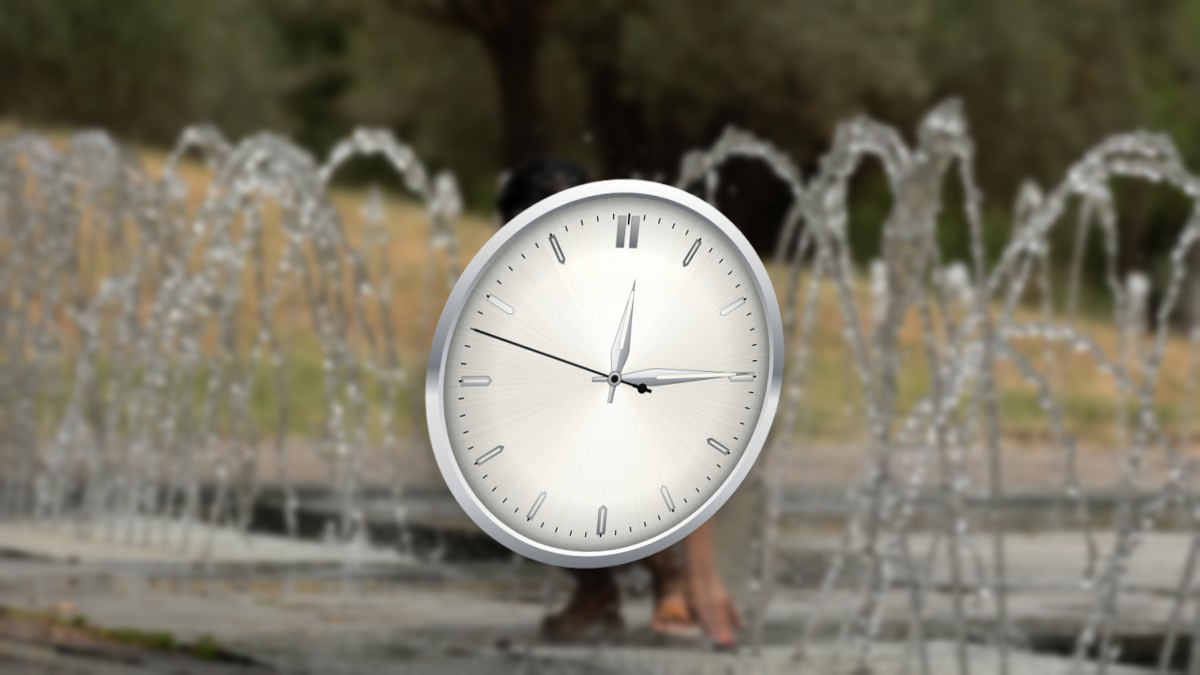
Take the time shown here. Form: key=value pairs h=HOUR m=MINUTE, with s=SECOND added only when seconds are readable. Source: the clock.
h=12 m=14 s=48
